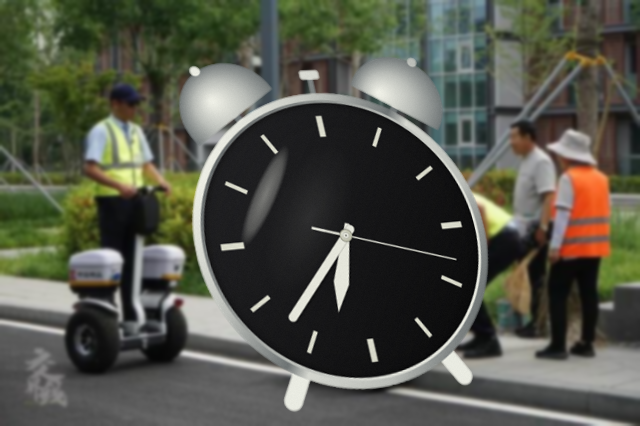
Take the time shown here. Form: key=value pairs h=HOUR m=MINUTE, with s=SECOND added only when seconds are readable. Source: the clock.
h=6 m=37 s=18
